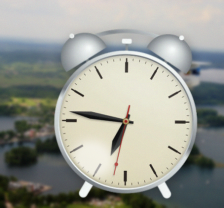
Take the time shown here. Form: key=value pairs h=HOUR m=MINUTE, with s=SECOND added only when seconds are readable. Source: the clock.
h=6 m=46 s=32
